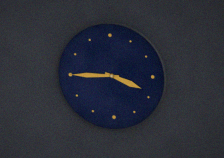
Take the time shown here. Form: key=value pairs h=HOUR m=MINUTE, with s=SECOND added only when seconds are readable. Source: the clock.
h=3 m=45
